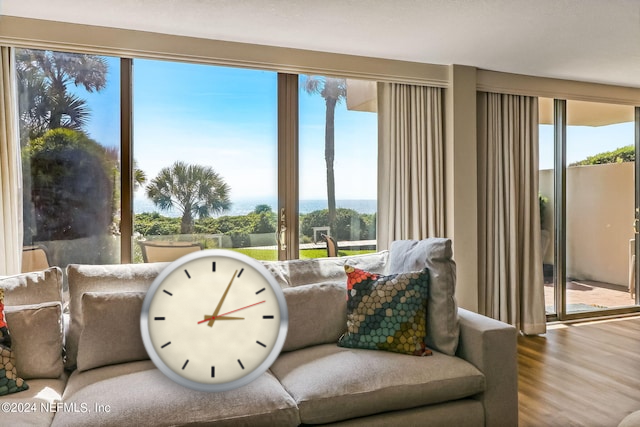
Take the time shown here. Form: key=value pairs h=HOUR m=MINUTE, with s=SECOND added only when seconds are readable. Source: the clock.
h=3 m=4 s=12
